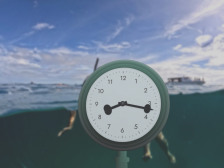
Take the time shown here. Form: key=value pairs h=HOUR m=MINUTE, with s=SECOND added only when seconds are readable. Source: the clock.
h=8 m=17
